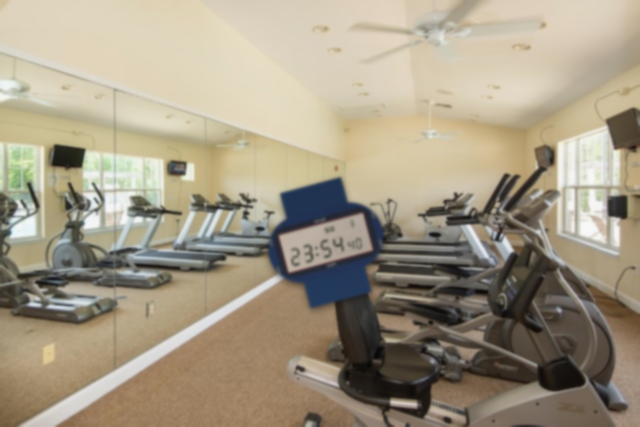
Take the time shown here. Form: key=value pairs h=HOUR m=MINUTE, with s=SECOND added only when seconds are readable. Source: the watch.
h=23 m=54
